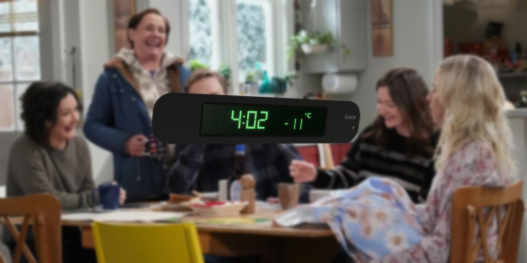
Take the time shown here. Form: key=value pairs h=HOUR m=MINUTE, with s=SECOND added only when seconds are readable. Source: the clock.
h=4 m=2
